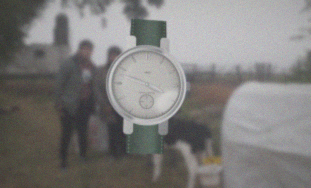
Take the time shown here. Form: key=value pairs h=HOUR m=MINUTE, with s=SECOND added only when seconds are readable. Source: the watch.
h=3 m=48
